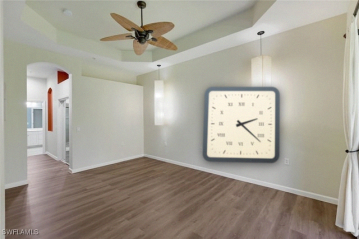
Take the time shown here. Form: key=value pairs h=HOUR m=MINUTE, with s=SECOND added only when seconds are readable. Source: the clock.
h=2 m=22
